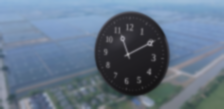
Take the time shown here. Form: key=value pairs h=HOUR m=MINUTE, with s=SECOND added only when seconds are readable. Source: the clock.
h=11 m=10
